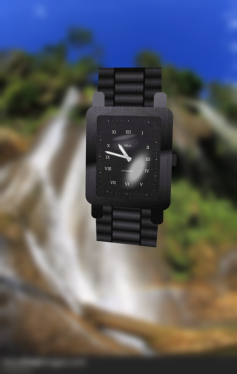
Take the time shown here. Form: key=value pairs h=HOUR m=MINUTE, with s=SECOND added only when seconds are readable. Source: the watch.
h=10 m=47
